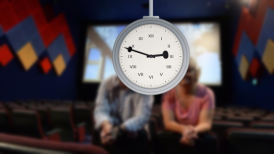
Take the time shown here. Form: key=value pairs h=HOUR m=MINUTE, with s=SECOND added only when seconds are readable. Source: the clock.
h=2 m=48
